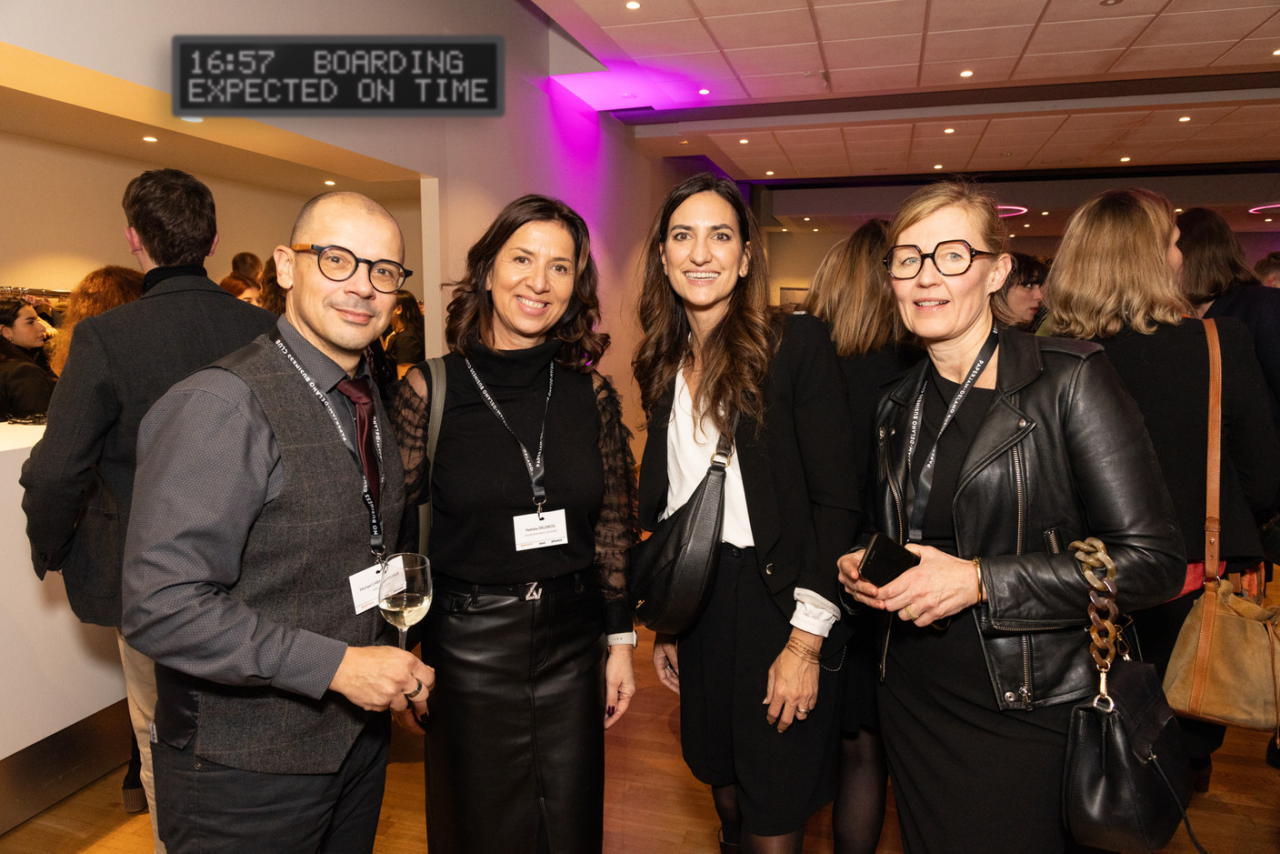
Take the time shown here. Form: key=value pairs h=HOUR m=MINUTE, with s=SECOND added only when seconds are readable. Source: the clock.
h=16 m=57
